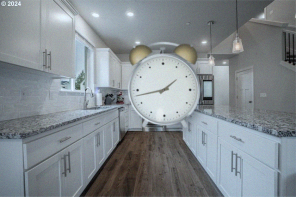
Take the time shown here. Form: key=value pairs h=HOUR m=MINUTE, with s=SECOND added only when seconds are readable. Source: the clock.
h=1 m=43
